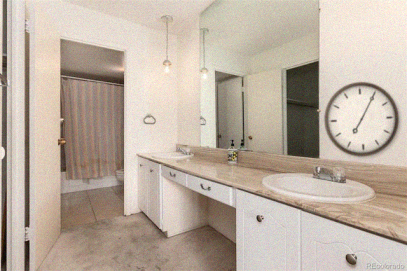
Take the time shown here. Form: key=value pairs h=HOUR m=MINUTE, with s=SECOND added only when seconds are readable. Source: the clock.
h=7 m=5
